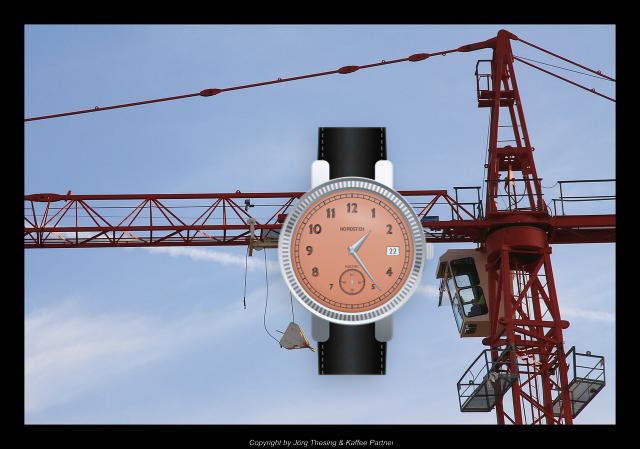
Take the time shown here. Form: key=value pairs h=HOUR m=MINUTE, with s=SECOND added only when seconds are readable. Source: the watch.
h=1 m=24
